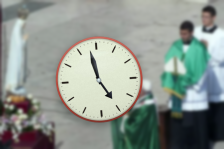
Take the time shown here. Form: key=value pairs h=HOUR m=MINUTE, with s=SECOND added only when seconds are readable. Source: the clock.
h=4 m=58
